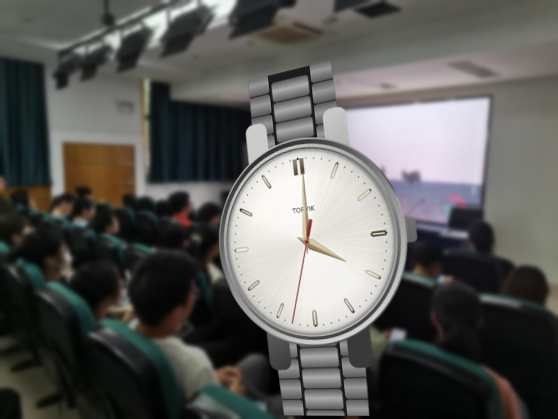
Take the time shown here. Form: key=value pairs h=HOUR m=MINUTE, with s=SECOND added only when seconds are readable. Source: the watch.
h=4 m=0 s=33
